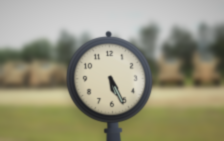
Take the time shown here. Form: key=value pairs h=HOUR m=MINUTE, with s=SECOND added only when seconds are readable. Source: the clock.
h=5 m=26
